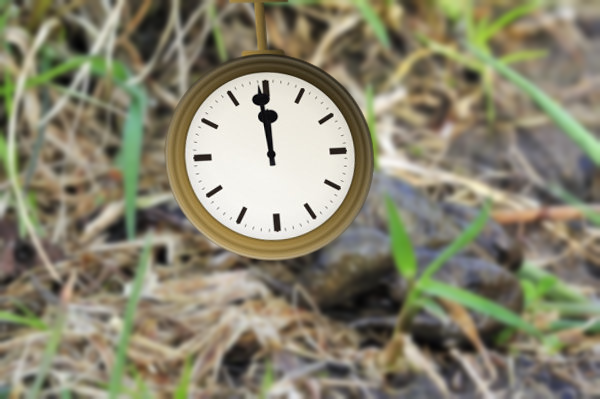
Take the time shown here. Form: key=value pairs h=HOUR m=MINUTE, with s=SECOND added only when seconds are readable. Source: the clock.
h=11 m=59
